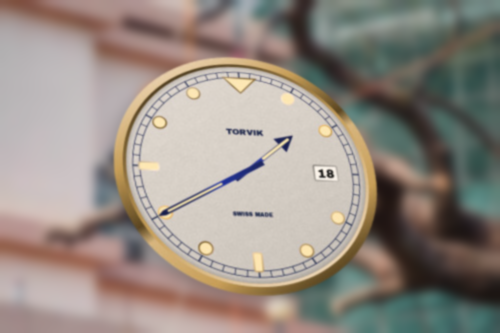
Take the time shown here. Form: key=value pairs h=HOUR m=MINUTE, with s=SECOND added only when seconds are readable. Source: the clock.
h=1 m=40
